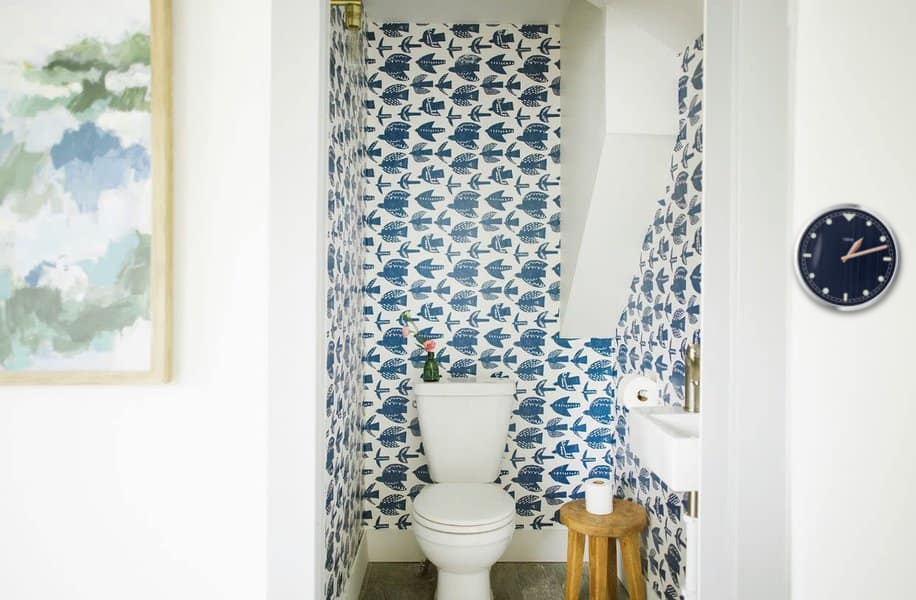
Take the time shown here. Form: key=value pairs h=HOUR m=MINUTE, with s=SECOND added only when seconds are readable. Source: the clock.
h=1 m=12
